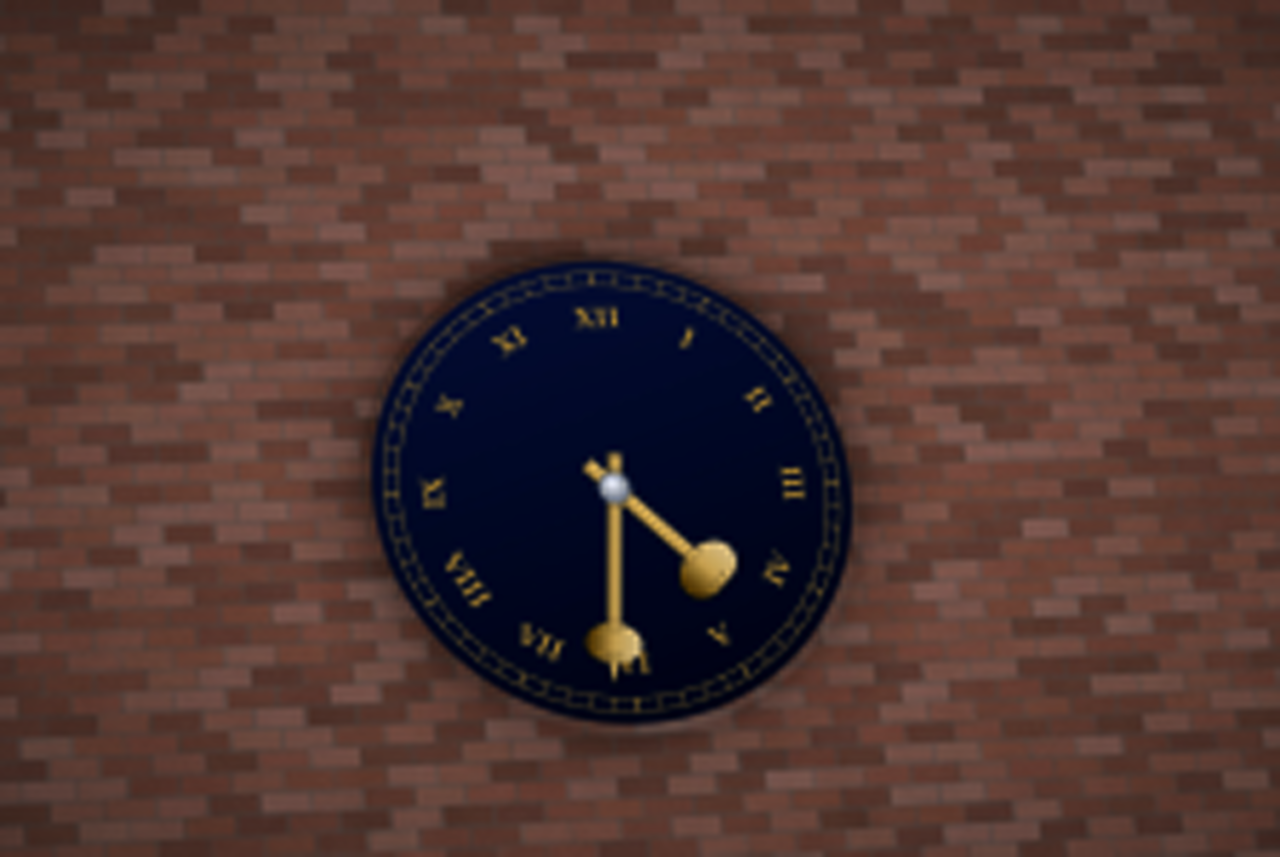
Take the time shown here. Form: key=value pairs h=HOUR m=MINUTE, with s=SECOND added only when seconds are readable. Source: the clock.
h=4 m=31
